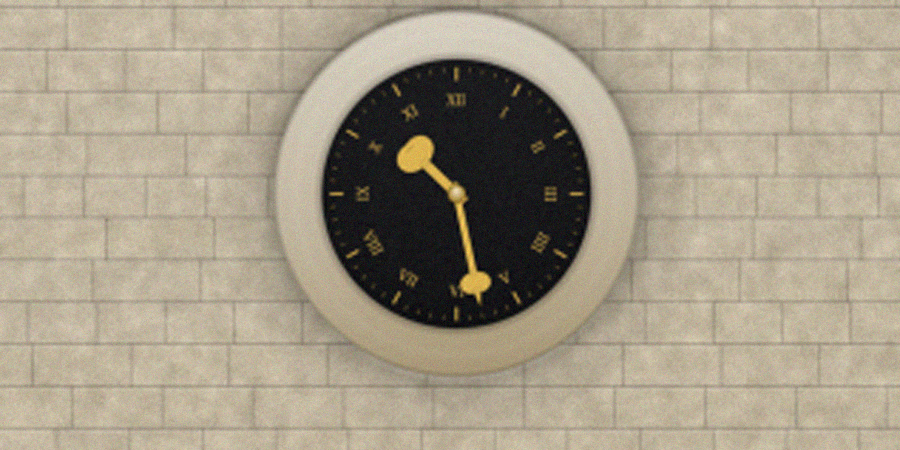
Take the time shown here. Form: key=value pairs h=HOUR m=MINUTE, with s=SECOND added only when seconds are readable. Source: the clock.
h=10 m=28
